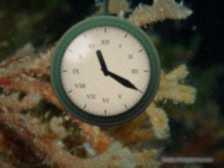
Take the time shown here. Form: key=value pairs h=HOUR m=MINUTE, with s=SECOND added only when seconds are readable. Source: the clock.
h=11 m=20
